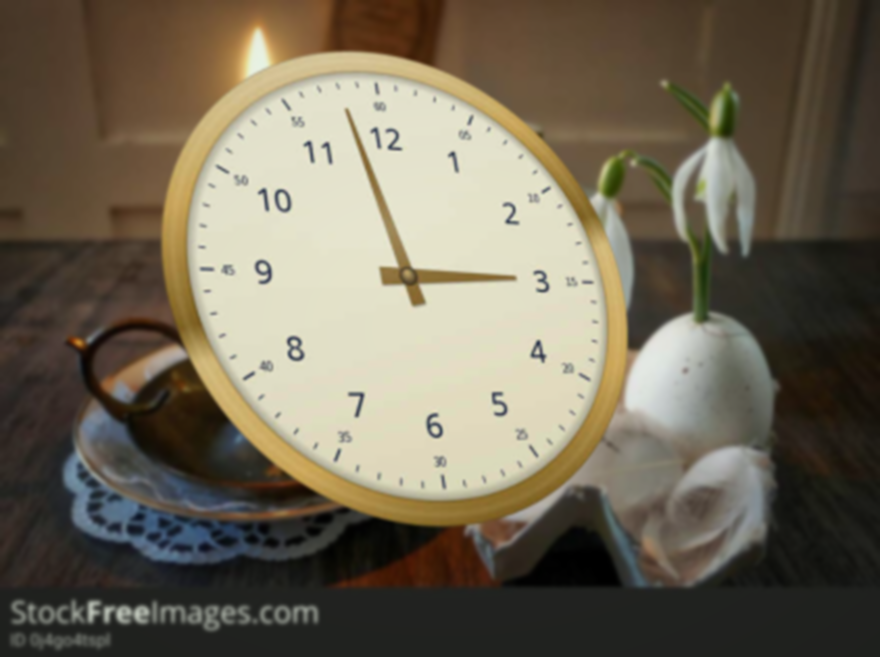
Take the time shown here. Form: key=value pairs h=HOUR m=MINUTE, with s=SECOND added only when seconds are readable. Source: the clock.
h=2 m=58
